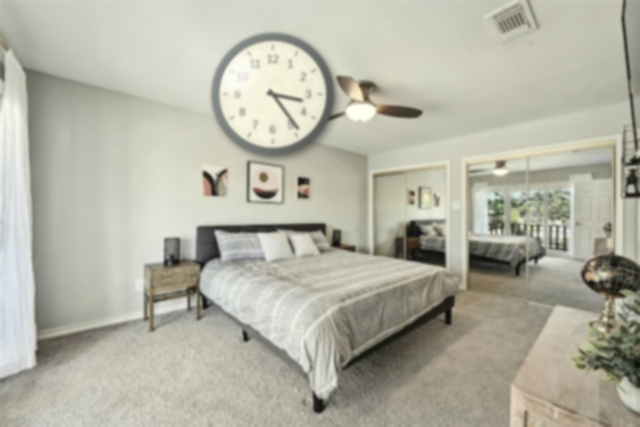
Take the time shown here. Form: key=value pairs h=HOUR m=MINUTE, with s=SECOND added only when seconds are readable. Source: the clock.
h=3 m=24
